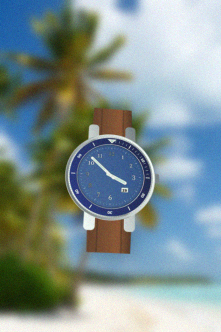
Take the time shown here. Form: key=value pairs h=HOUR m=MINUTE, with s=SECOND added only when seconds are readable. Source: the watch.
h=3 m=52
